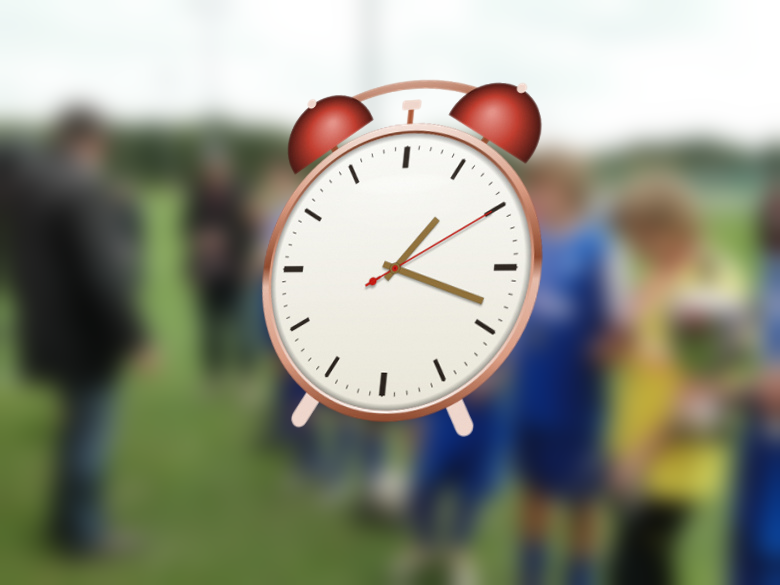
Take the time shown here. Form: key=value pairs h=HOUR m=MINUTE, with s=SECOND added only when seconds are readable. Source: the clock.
h=1 m=18 s=10
